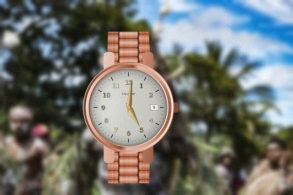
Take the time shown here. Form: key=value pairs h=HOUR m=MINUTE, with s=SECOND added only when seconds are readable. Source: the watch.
h=5 m=1
